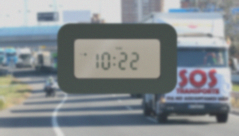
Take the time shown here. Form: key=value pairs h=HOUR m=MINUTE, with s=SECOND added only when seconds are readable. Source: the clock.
h=10 m=22
